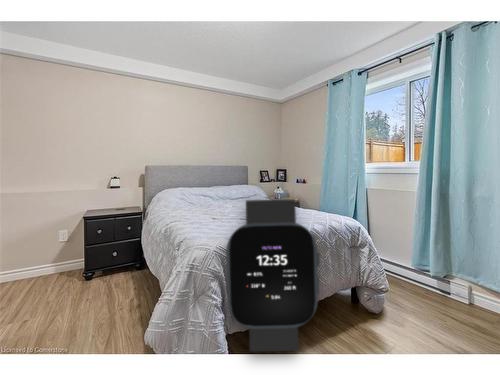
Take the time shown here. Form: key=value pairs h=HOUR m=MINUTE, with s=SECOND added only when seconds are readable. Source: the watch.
h=12 m=35
